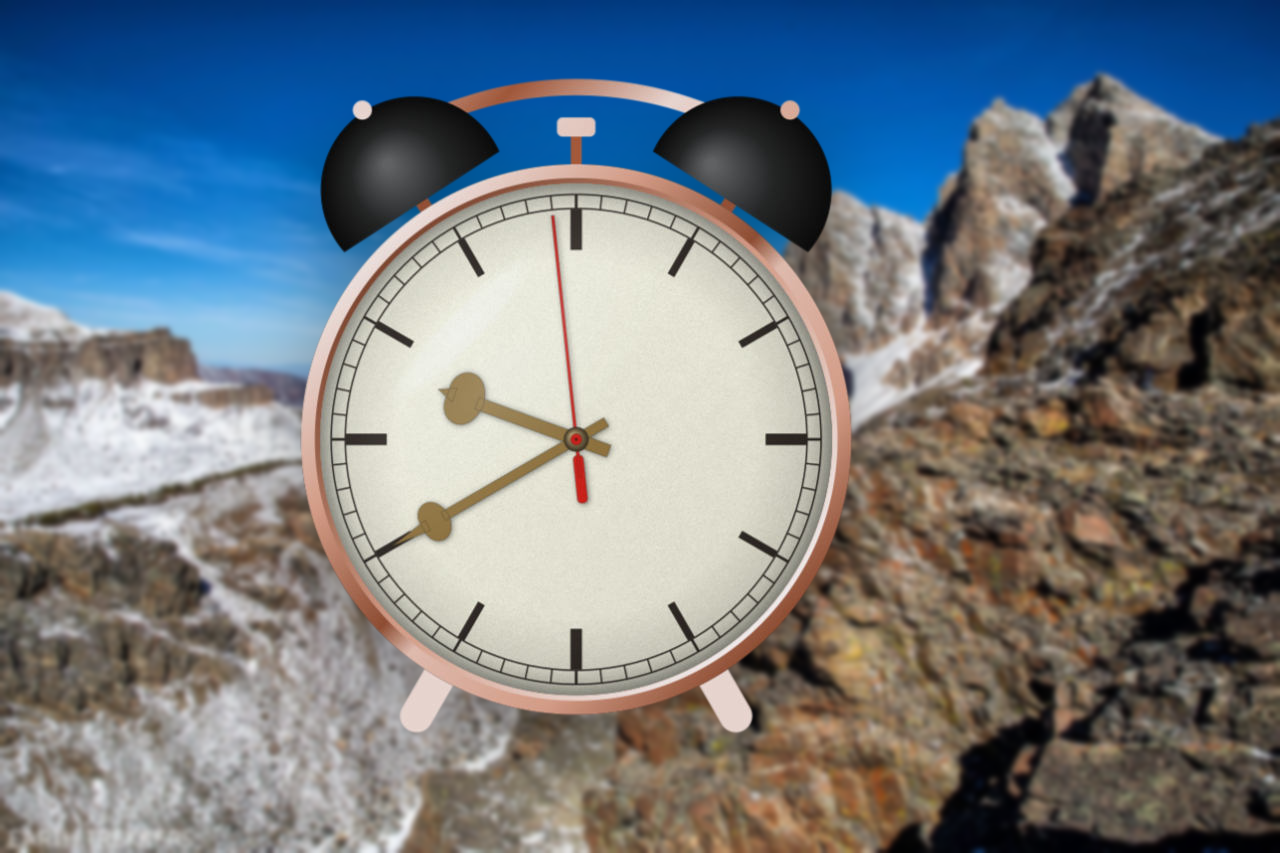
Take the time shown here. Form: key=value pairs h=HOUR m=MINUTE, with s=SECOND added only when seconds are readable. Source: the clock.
h=9 m=39 s=59
